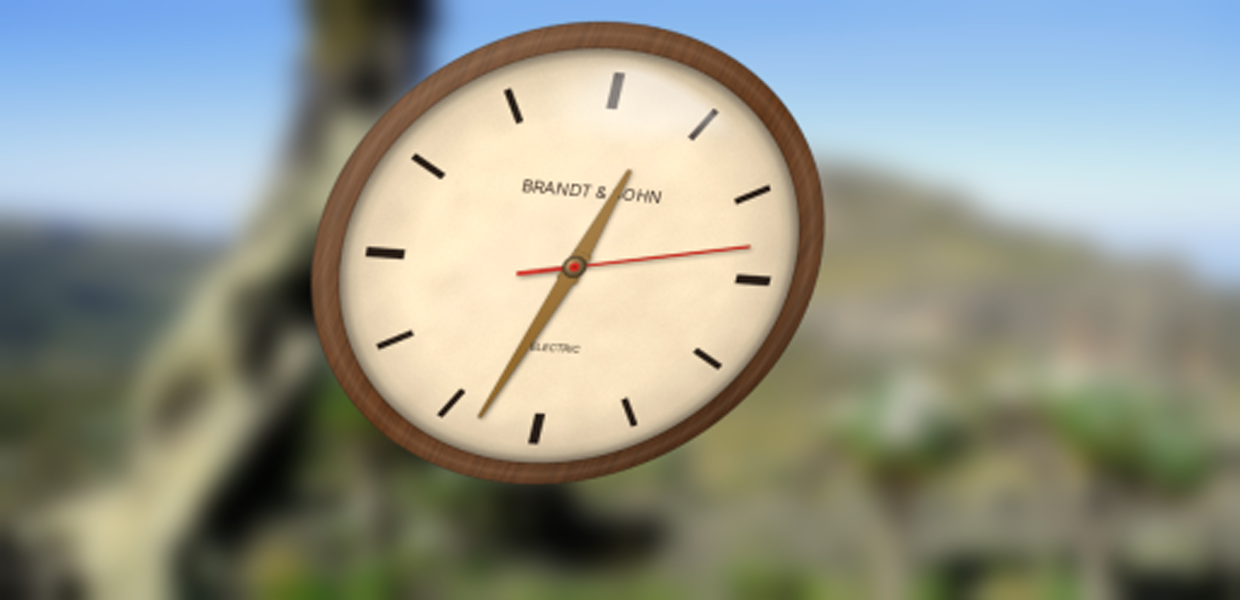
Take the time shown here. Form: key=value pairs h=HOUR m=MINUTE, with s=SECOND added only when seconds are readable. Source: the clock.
h=12 m=33 s=13
